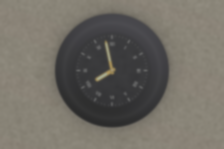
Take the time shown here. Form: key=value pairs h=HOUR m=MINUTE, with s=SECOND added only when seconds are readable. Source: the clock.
h=7 m=58
